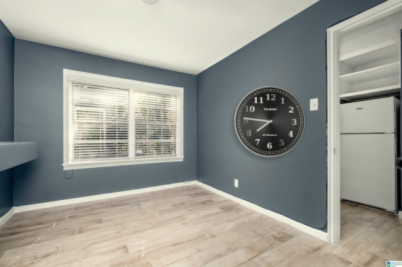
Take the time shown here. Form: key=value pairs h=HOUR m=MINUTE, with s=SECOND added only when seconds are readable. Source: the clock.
h=7 m=46
